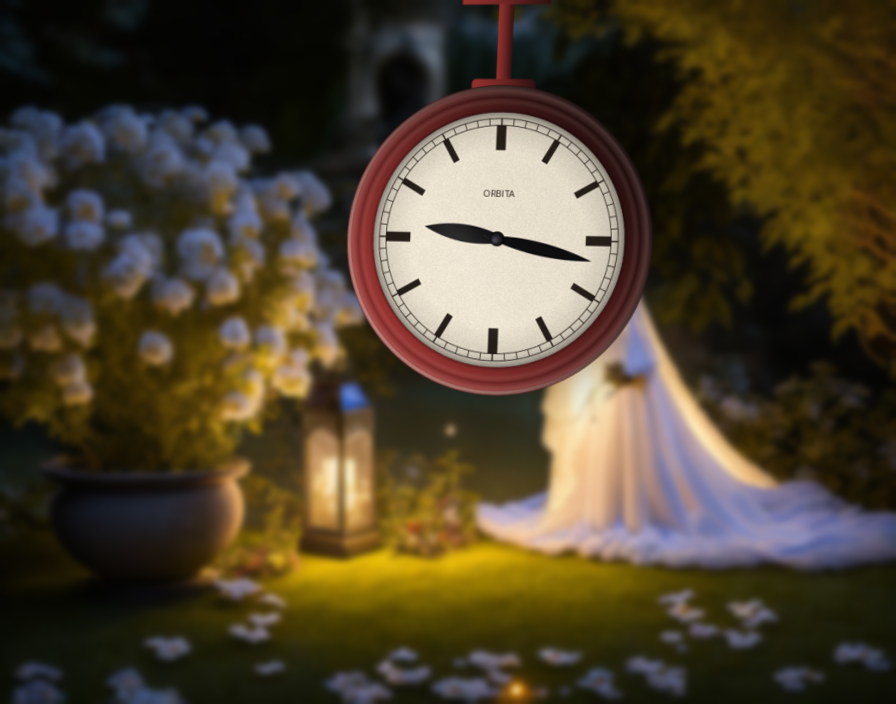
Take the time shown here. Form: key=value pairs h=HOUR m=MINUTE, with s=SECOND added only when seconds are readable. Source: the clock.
h=9 m=17
